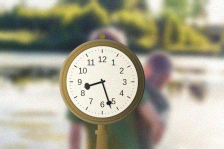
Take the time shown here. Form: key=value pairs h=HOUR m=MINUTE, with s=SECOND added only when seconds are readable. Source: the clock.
h=8 m=27
